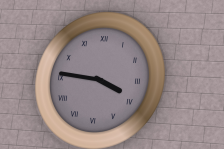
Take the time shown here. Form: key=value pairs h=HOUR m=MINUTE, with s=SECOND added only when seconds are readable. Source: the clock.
h=3 m=46
